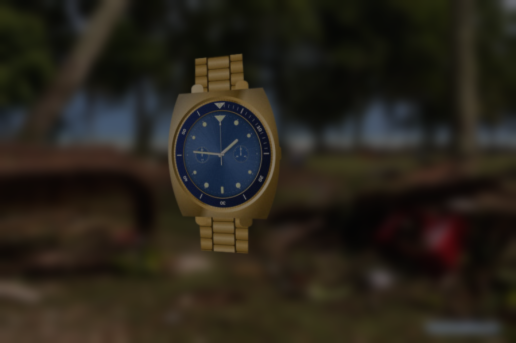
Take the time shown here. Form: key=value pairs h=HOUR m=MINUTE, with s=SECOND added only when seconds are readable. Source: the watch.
h=1 m=46
